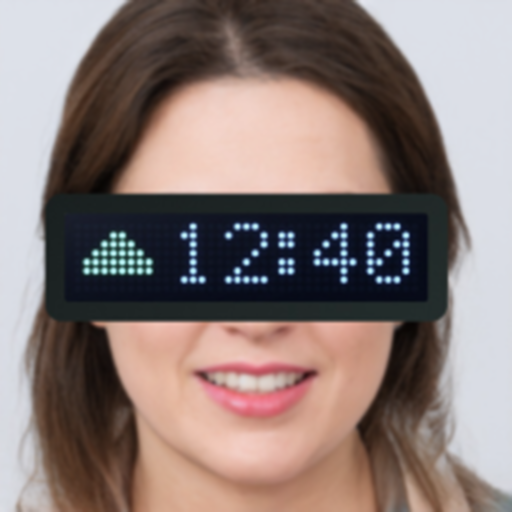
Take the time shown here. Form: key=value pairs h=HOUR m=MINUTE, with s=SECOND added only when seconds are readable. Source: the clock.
h=12 m=40
